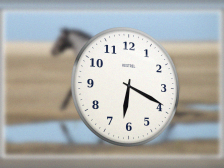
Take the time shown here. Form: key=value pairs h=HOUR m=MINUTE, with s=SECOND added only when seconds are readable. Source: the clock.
h=6 m=19
